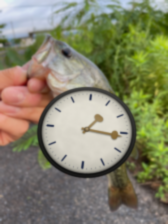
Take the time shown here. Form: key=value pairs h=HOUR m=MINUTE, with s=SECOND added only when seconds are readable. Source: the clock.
h=1 m=16
